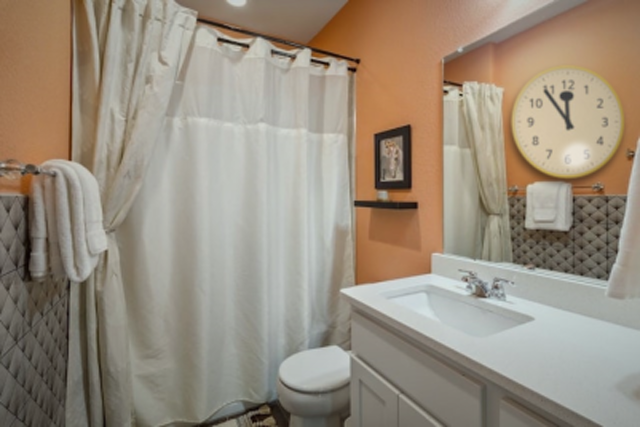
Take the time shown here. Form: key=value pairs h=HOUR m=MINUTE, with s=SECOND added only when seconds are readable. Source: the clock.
h=11 m=54
